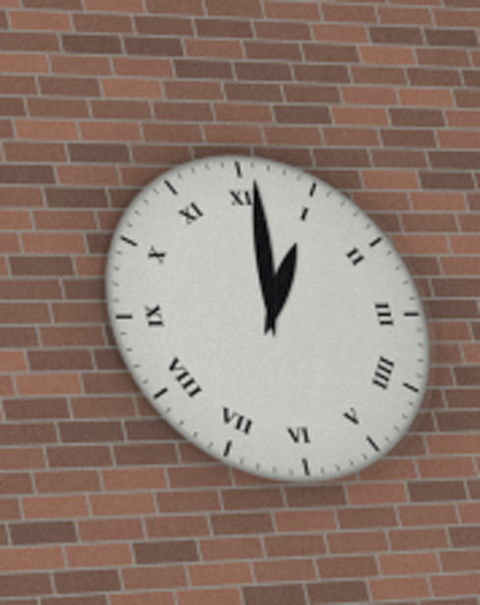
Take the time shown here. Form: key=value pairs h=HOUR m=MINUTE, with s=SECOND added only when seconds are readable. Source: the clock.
h=1 m=1
